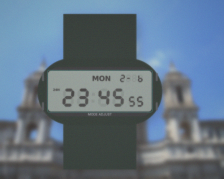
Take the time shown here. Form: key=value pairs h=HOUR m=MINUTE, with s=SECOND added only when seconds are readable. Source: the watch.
h=23 m=45 s=55
